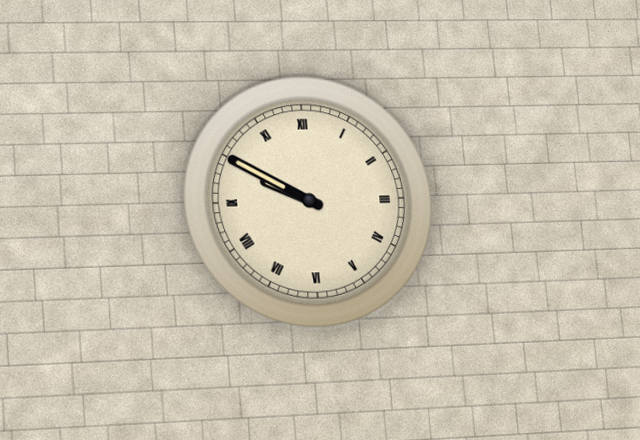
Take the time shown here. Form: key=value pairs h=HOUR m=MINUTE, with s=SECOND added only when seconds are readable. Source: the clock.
h=9 m=50
